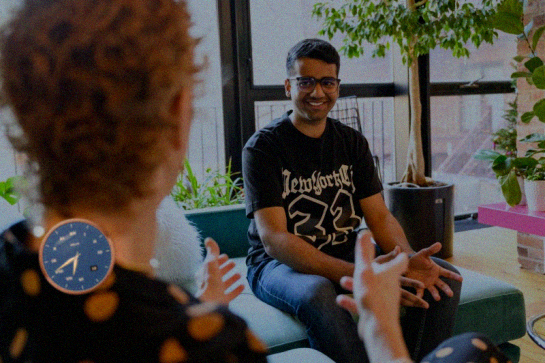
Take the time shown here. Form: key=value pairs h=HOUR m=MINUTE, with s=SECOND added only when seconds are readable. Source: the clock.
h=6 m=41
